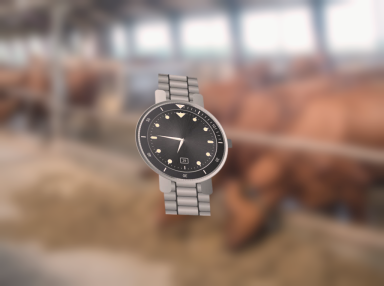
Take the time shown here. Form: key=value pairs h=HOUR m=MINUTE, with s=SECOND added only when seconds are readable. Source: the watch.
h=6 m=46
